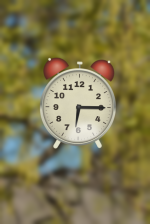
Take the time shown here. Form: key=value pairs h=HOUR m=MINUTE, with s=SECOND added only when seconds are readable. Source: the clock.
h=6 m=15
